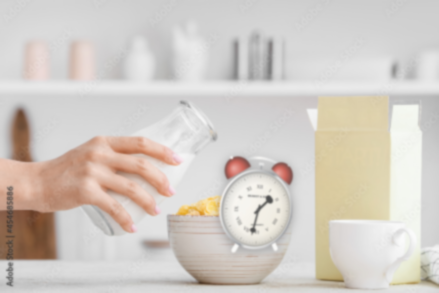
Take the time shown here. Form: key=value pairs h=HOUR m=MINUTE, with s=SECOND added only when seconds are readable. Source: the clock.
h=1 m=32
